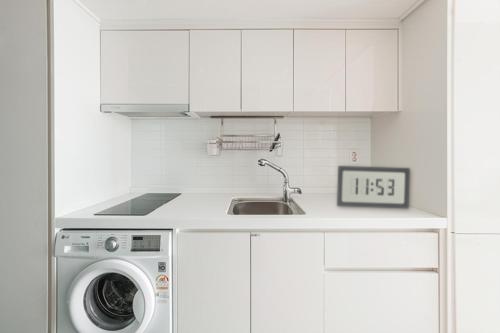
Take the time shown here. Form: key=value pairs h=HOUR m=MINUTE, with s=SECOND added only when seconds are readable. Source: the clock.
h=11 m=53
